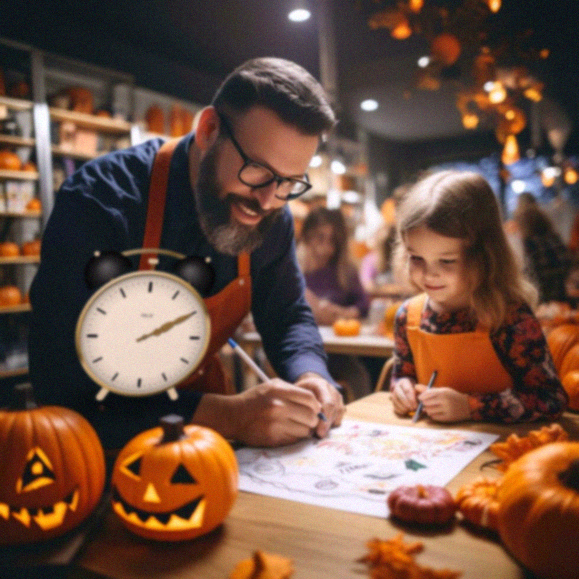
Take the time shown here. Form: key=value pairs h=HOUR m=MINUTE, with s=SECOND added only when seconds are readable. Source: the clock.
h=2 m=10
